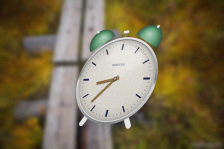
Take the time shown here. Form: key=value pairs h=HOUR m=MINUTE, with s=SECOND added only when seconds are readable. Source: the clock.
h=8 m=37
